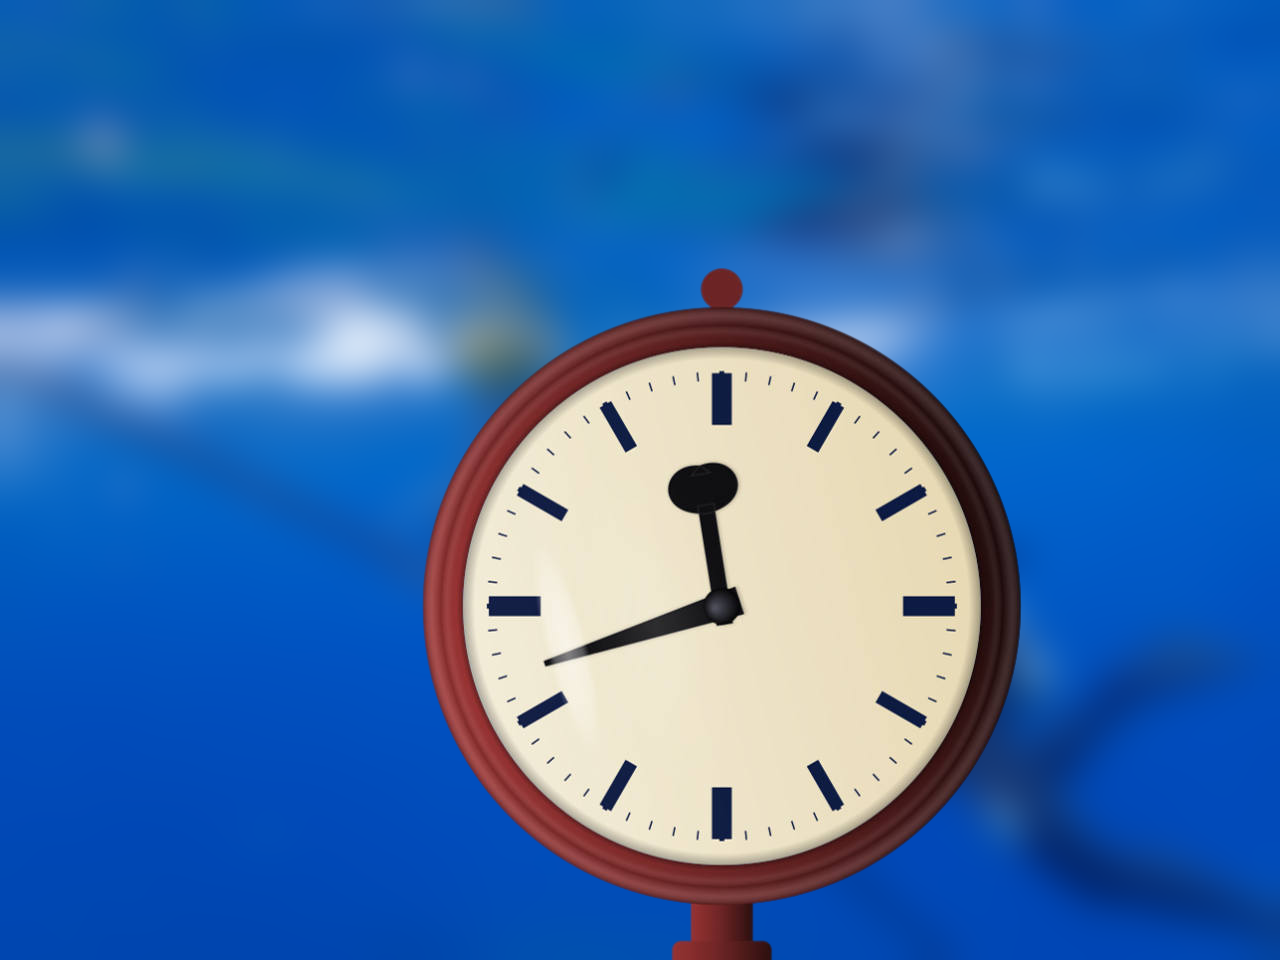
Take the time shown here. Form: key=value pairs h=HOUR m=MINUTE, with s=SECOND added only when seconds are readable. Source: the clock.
h=11 m=42
